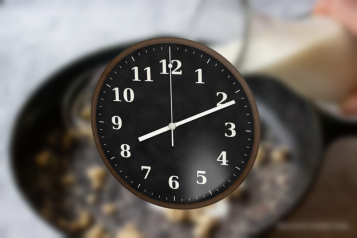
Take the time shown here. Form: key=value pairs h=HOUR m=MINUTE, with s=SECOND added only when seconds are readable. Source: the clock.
h=8 m=11 s=0
